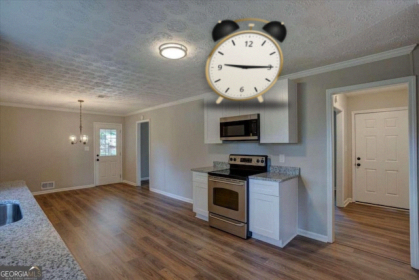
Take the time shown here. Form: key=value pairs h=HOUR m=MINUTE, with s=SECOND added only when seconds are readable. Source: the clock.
h=9 m=15
